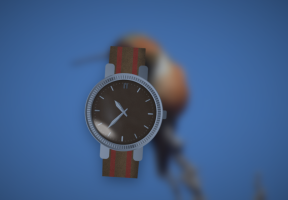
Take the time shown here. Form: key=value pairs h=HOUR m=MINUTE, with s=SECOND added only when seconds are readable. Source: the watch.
h=10 m=37
